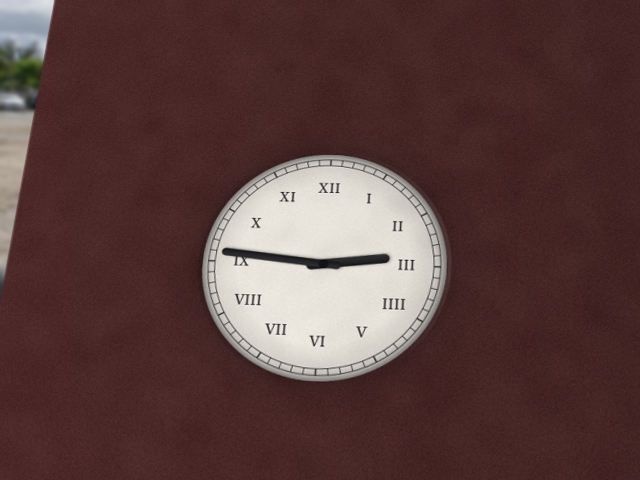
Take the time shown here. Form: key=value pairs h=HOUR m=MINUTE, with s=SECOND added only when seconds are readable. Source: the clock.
h=2 m=46
